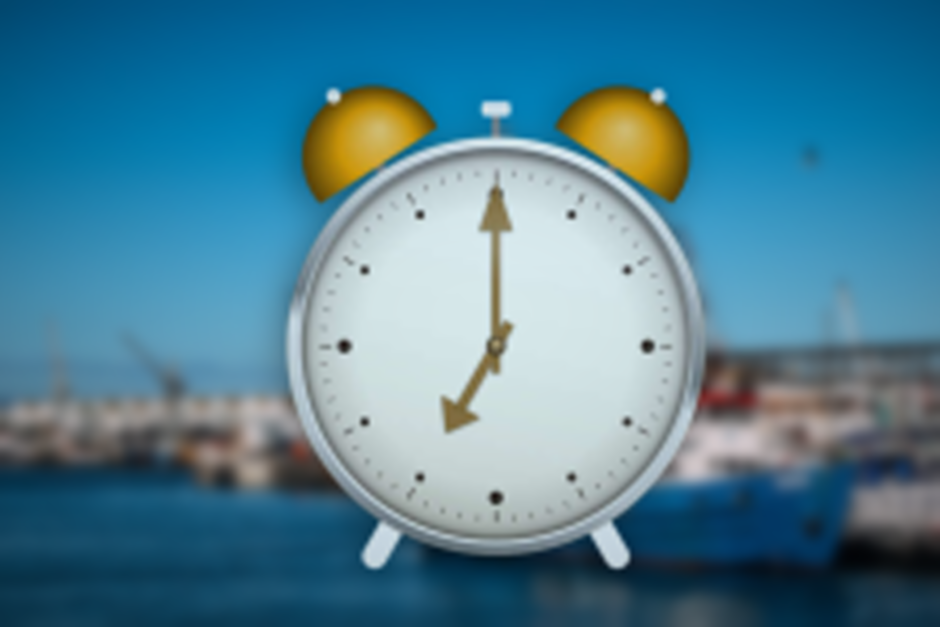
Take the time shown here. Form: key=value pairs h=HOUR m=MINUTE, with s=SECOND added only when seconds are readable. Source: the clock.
h=7 m=0
